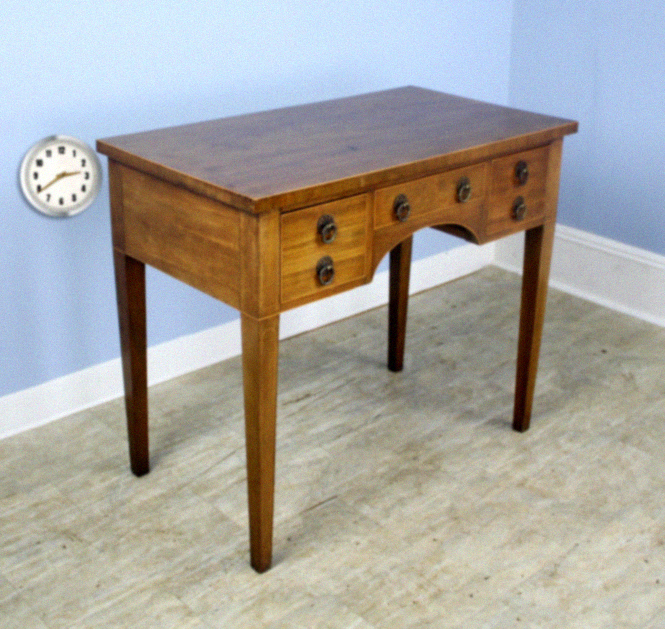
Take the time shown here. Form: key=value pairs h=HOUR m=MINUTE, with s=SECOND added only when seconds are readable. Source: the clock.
h=2 m=39
